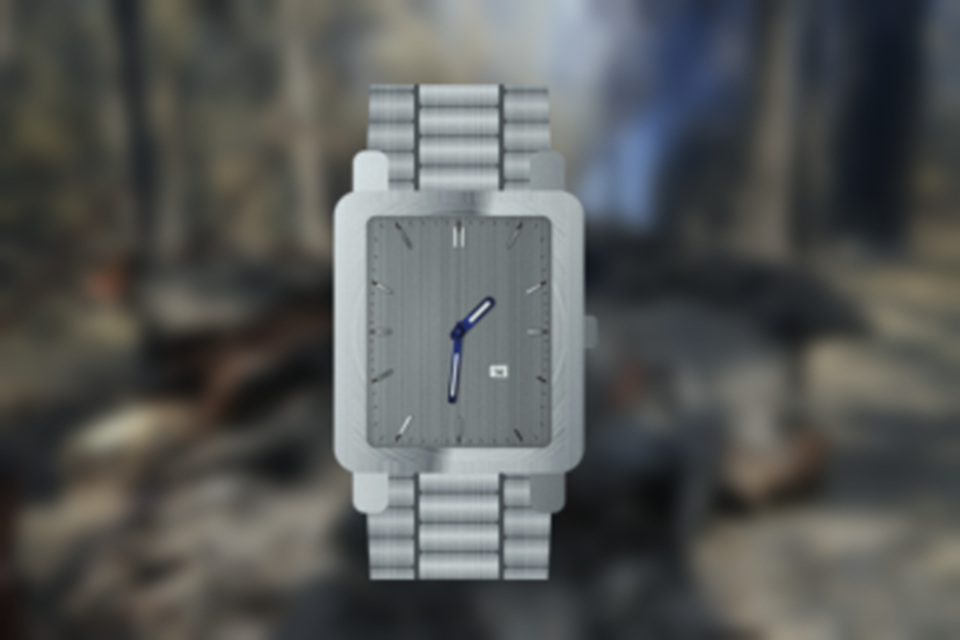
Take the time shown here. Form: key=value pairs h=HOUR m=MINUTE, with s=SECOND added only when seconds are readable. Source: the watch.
h=1 m=31
